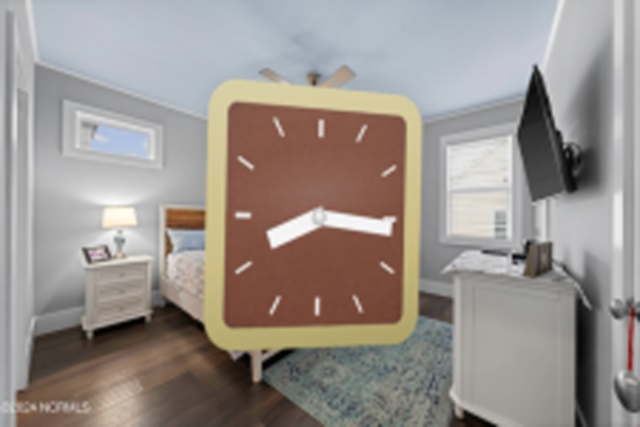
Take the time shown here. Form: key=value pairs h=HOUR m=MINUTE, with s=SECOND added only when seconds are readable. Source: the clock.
h=8 m=16
